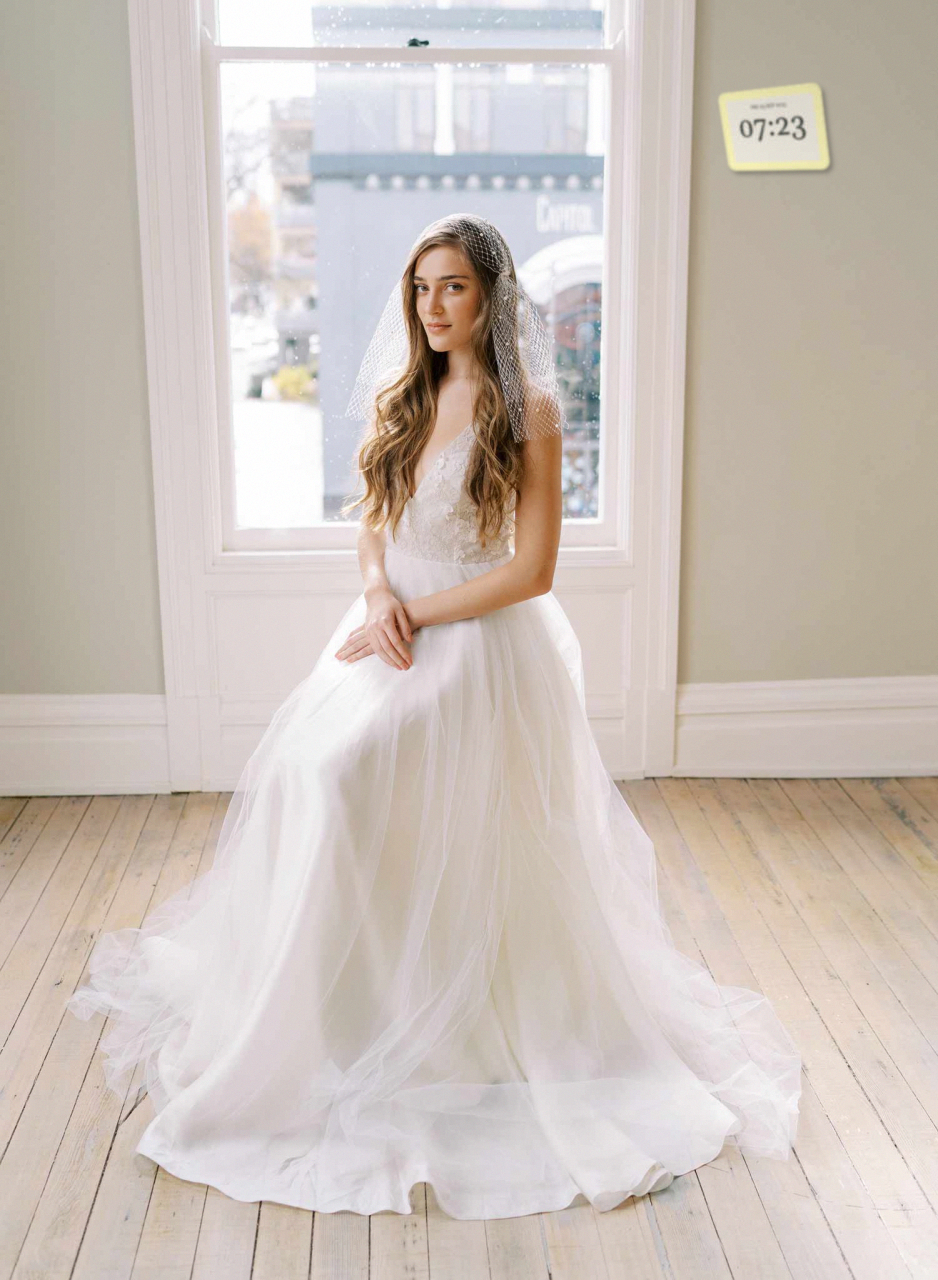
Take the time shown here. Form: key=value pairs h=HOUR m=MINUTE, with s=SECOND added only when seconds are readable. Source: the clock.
h=7 m=23
